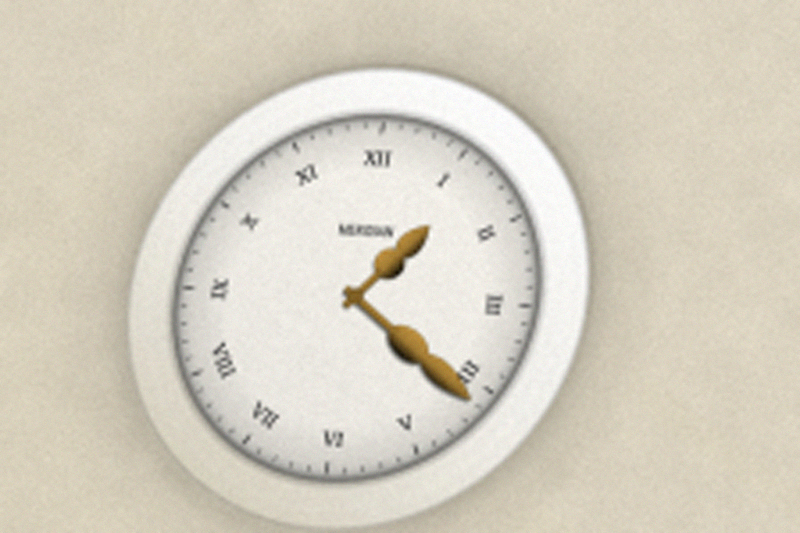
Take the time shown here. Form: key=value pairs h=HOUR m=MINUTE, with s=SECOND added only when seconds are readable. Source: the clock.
h=1 m=21
